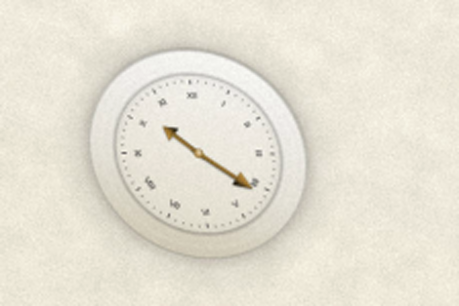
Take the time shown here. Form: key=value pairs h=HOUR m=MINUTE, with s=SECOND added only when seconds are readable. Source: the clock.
h=10 m=21
